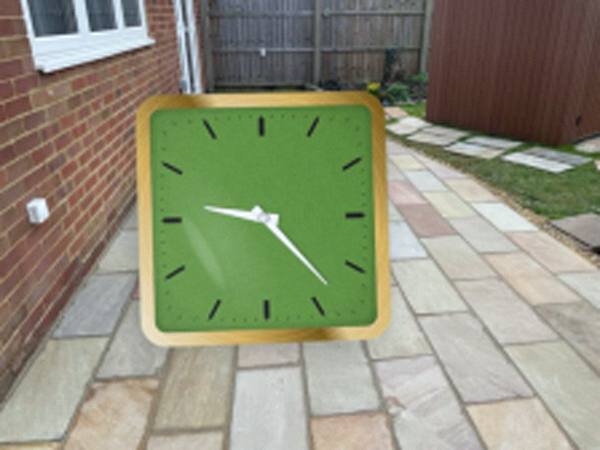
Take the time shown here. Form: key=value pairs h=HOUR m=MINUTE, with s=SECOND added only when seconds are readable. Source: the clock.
h=9 m=23
